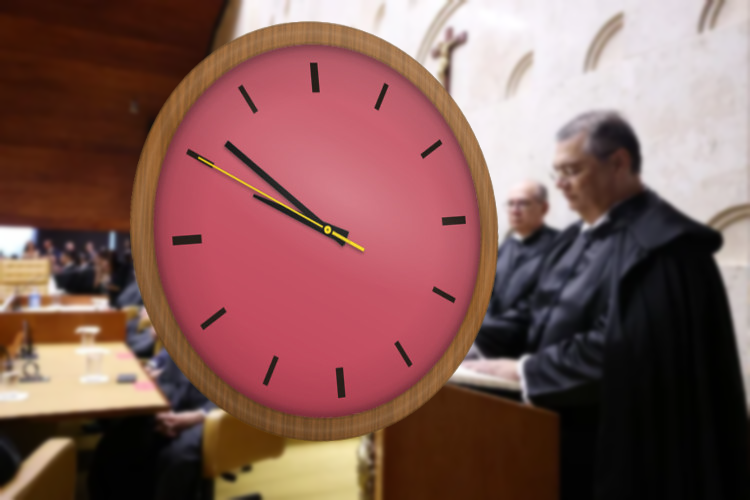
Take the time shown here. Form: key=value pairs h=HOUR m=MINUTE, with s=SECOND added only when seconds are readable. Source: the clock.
h=9 m=51 s=50
